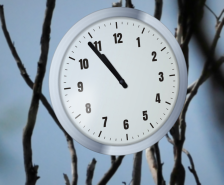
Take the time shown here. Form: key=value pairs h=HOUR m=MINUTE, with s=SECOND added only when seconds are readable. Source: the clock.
h=10 m=54
